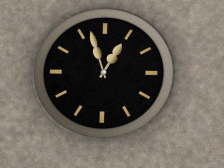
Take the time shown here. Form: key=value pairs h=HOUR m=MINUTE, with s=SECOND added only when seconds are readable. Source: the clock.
h=12 m=57
